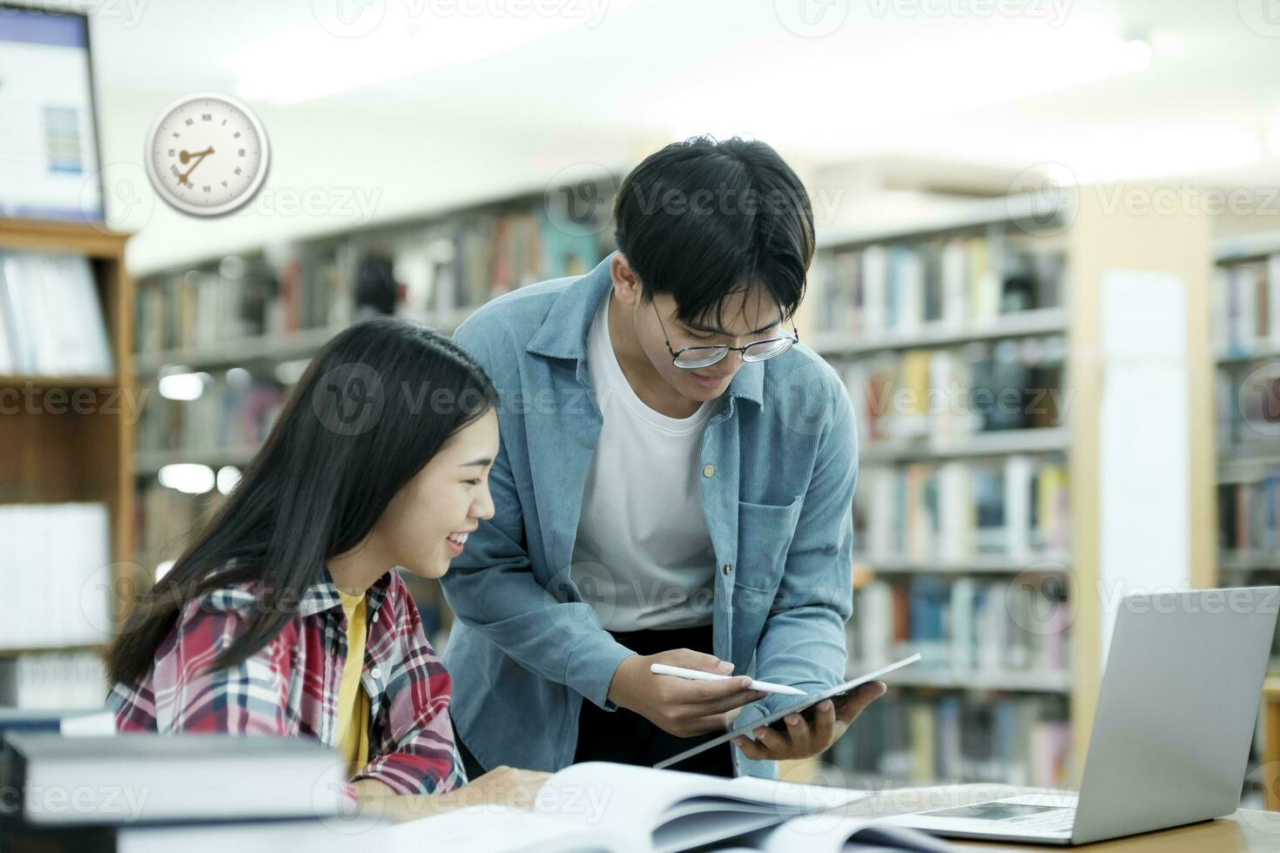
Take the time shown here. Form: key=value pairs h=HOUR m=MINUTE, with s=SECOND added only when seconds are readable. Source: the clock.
h=8 m=37
